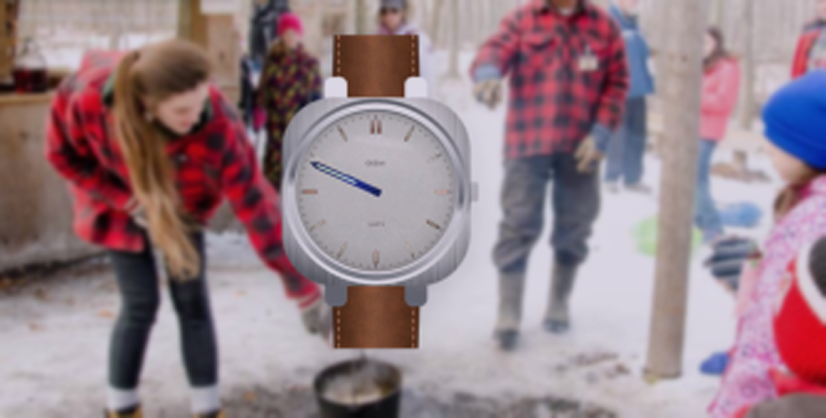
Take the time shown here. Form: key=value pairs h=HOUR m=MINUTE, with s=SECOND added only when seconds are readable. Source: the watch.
h=9 m=49
